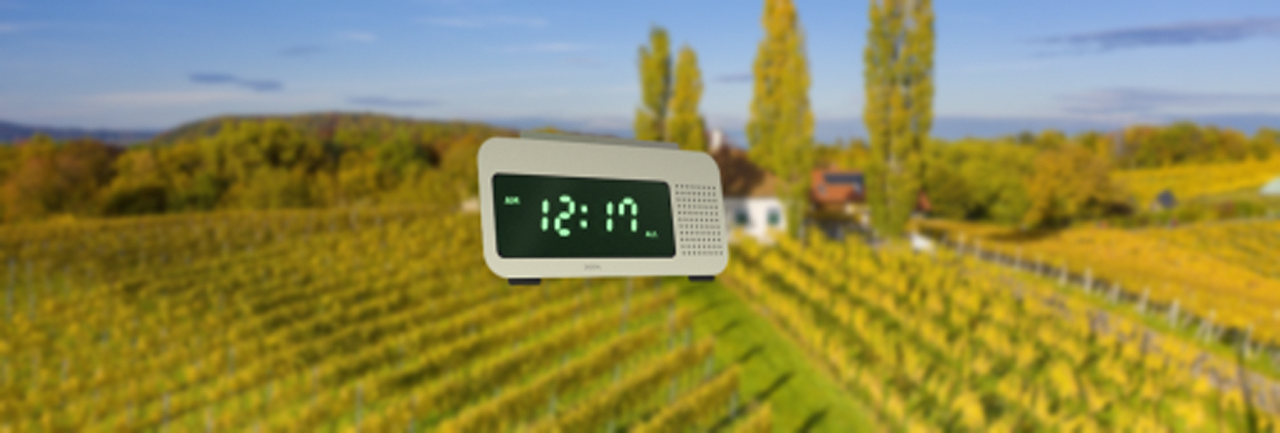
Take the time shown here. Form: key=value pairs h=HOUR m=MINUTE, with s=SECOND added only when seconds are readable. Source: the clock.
h=12 m=17
